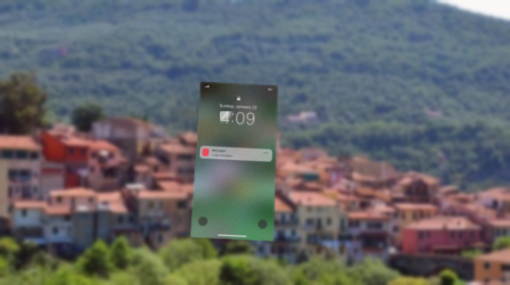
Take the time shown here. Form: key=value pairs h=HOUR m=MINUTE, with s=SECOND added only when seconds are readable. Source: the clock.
h=4 m=9
